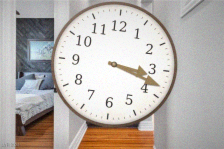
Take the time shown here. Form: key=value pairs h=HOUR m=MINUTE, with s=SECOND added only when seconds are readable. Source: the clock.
h=3 m=18
